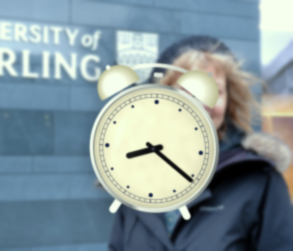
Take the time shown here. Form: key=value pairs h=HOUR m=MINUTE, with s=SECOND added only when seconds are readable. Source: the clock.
h=8 m=21
